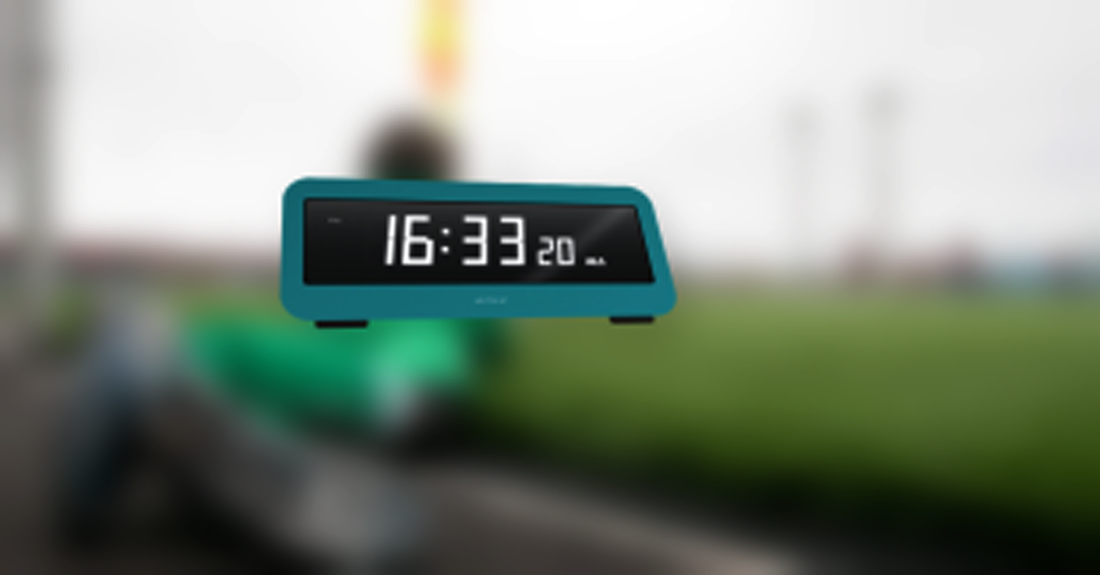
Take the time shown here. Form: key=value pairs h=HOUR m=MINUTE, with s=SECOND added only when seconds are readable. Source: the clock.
h=16 m=33 s=20
